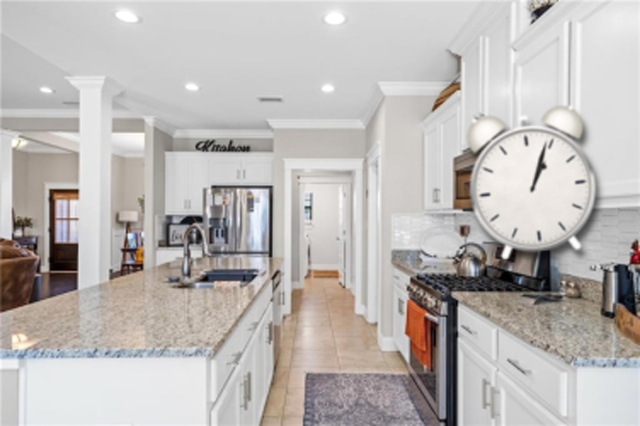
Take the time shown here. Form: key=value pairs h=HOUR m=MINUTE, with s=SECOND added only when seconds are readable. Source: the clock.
h=1 m=4
